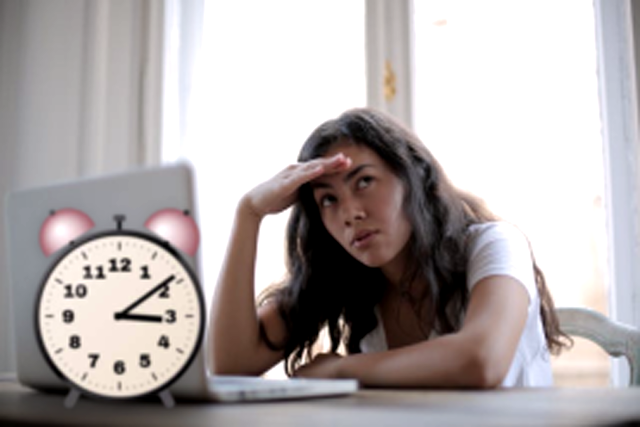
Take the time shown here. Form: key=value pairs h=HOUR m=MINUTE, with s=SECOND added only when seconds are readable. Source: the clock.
h=3 m=9
